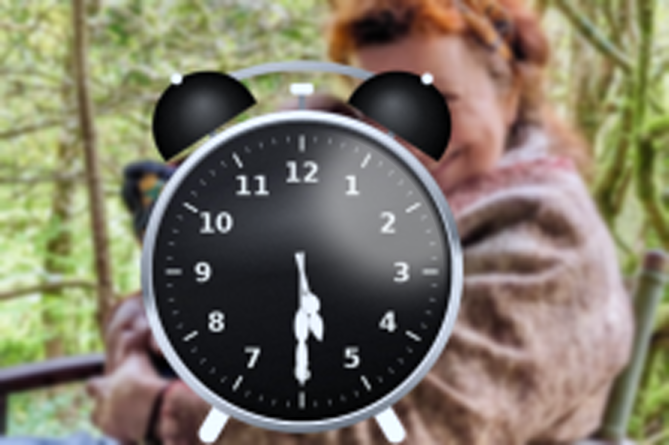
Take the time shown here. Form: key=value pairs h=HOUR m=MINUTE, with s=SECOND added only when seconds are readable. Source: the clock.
h=5 m=30
